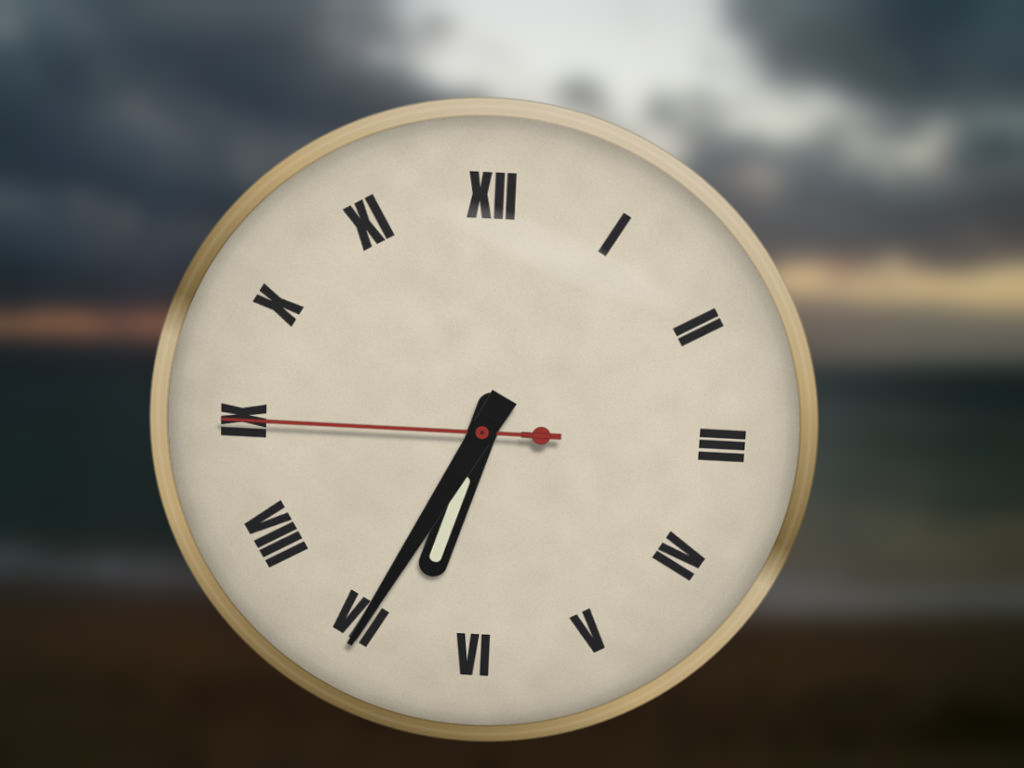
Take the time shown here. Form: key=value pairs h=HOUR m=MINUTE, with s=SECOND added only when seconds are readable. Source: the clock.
h=6 m=34 s=45
